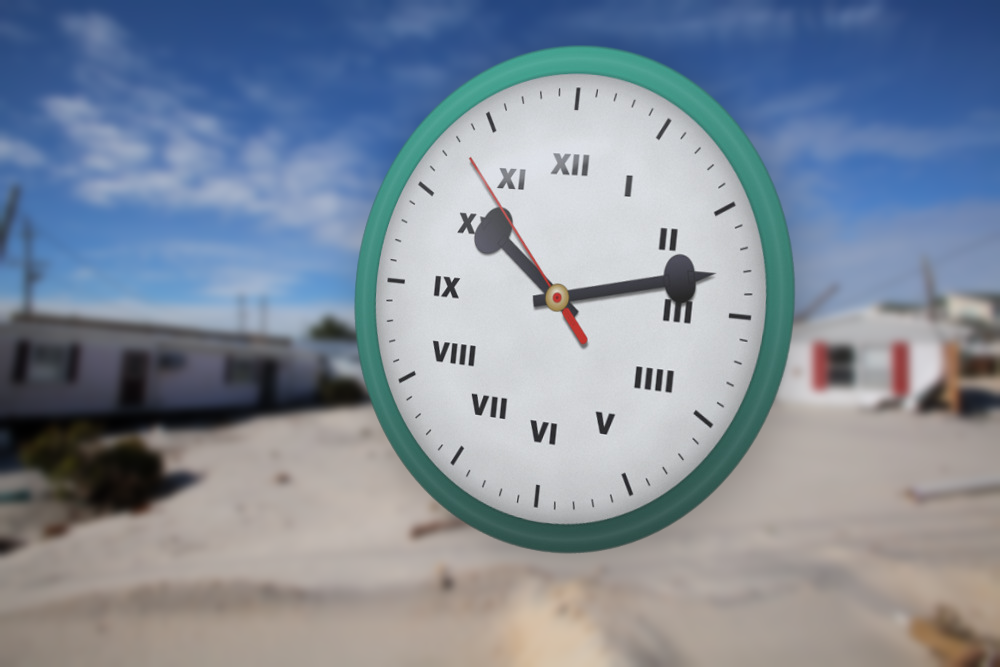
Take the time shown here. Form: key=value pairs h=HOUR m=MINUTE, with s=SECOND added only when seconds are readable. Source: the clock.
h=10 m=12 s=53
